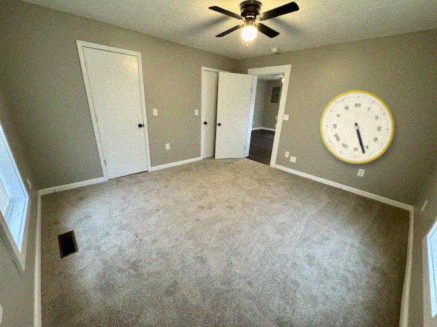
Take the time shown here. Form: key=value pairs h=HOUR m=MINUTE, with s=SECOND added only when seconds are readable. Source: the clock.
h=5 m=27
